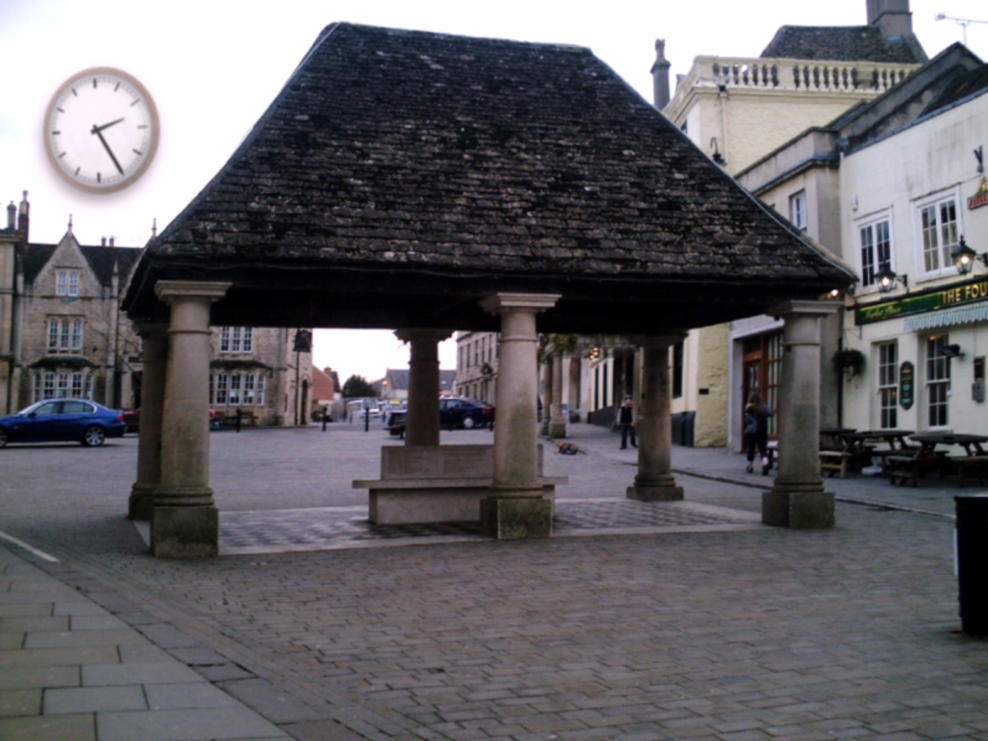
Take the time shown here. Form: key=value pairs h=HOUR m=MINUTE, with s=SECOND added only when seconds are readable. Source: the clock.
h=2 m=25
